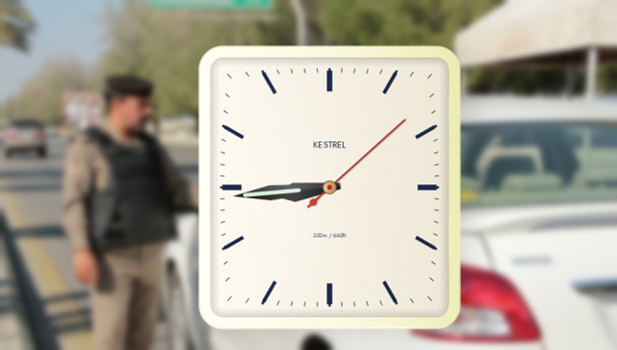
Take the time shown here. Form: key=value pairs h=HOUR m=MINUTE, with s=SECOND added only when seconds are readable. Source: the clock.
h=8 m=44 s=8
